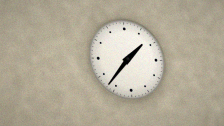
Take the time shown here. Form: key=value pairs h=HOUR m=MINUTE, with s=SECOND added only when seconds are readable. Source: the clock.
h=1 m=37
